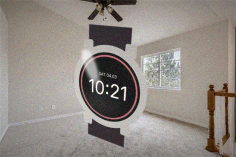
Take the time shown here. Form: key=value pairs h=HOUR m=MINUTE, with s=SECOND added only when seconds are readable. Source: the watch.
h=10 m=21
